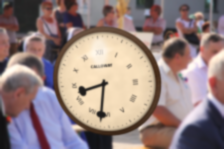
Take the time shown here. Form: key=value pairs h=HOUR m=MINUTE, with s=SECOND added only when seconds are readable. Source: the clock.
h=8 m=32
